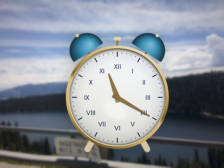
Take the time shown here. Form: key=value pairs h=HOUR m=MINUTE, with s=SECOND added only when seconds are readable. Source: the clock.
h=11 m=20
